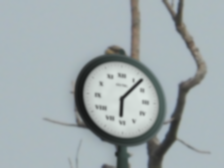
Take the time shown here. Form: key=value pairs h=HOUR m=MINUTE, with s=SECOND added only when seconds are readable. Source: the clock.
h=6 m=7
